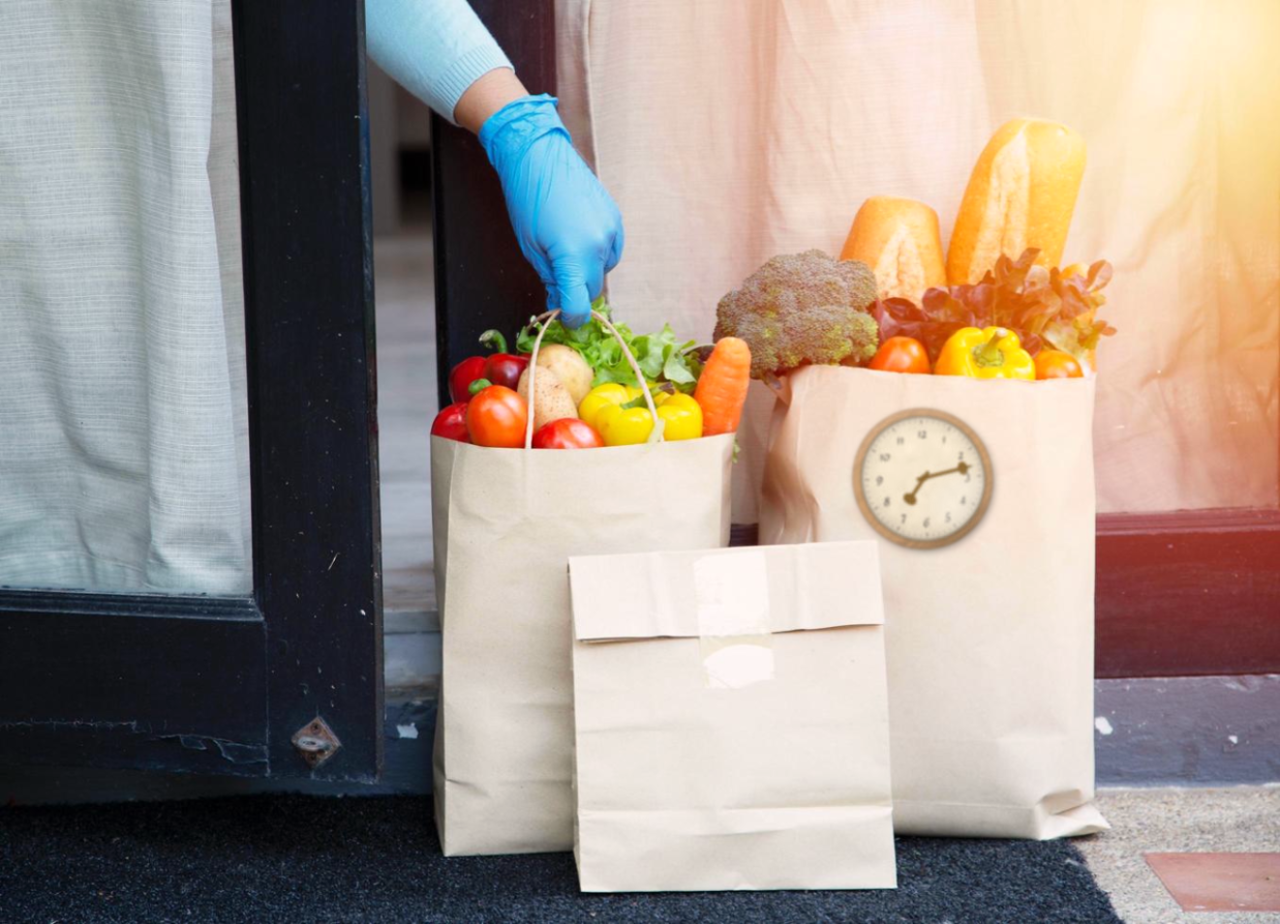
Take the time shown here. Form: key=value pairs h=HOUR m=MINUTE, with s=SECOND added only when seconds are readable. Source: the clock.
h=7 m=13
